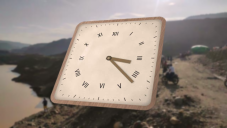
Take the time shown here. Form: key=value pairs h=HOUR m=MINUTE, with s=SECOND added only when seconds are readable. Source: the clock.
h=3 m=22
